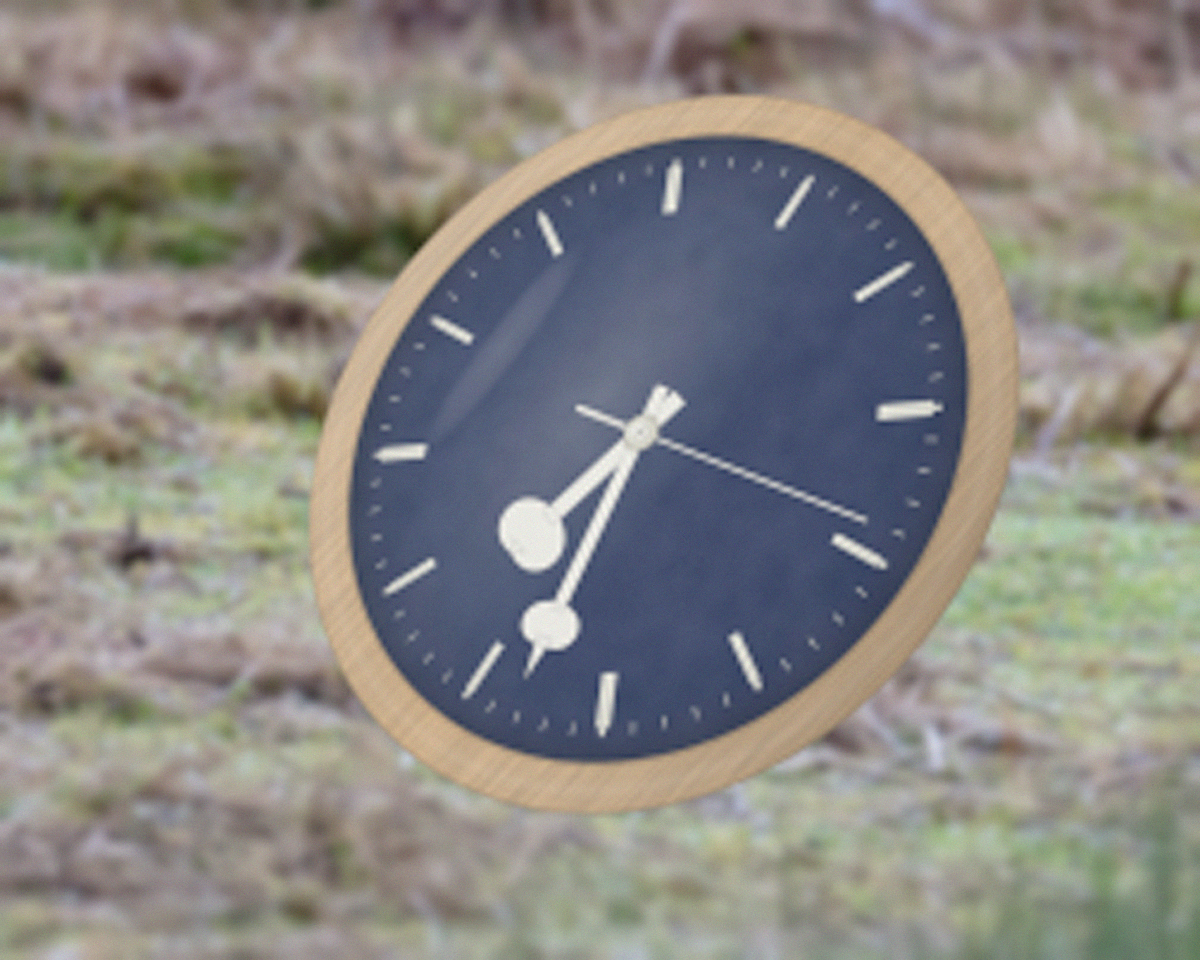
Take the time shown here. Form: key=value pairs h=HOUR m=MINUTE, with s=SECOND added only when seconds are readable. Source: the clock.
h=7 m=33 s=19
